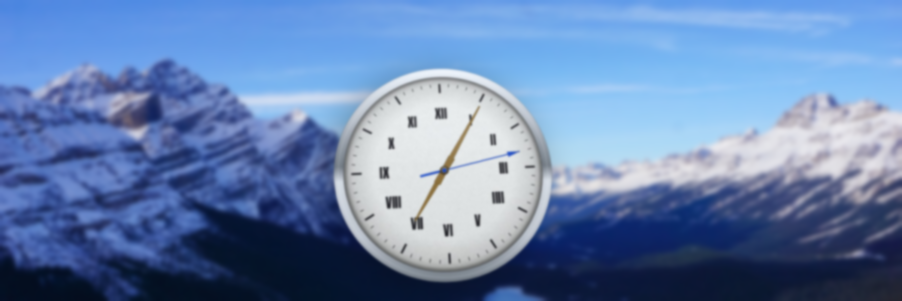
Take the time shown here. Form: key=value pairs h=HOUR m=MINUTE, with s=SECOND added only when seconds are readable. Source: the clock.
h=7 m=5 s=13
